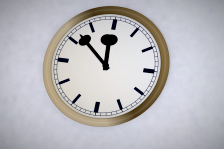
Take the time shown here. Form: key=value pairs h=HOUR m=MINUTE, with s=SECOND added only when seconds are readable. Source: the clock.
h=11 m=52
